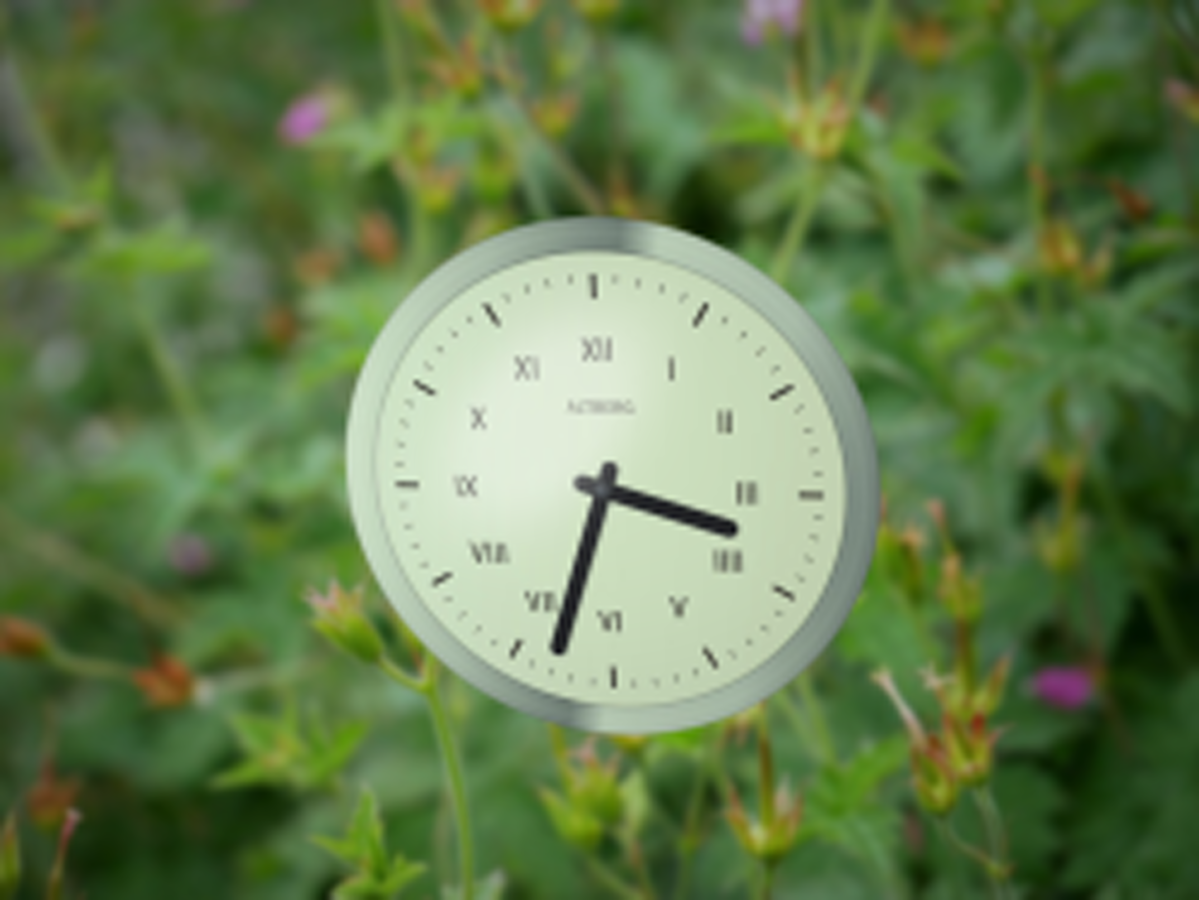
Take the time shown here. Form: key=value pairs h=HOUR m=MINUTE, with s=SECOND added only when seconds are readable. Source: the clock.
h=3 m=33
